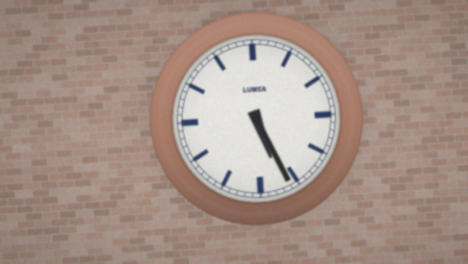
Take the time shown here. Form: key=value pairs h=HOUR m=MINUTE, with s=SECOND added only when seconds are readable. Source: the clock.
h=5 m=26
